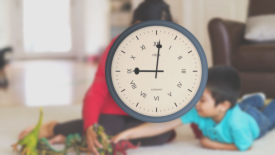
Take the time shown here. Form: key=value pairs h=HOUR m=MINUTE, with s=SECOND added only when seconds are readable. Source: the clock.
h=9 m=1
